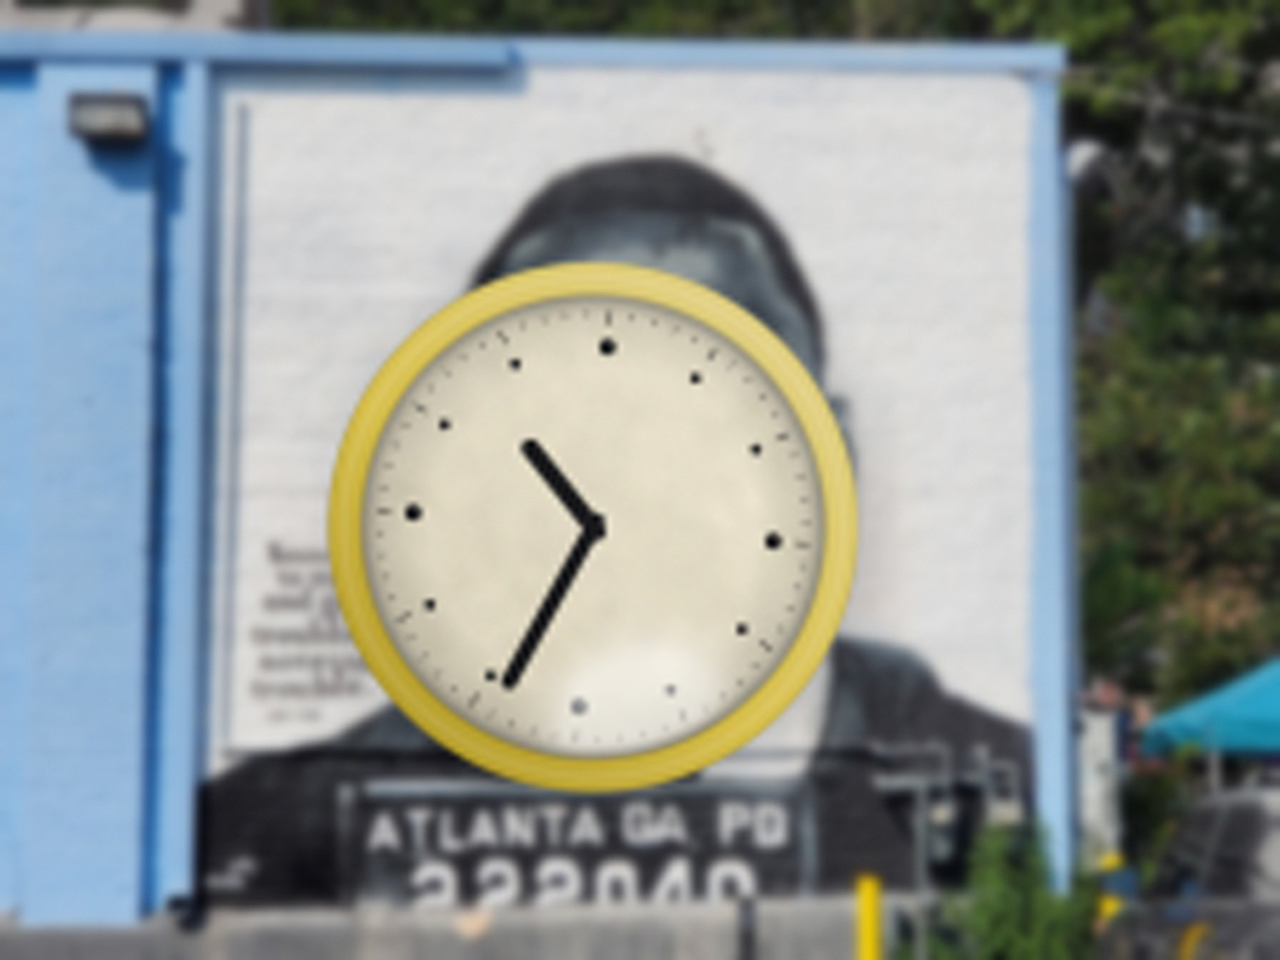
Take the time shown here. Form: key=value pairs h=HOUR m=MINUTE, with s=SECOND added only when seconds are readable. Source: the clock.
h=10 m=34
